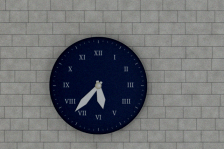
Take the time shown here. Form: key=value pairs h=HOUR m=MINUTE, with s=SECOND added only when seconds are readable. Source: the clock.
h=5 m=37
